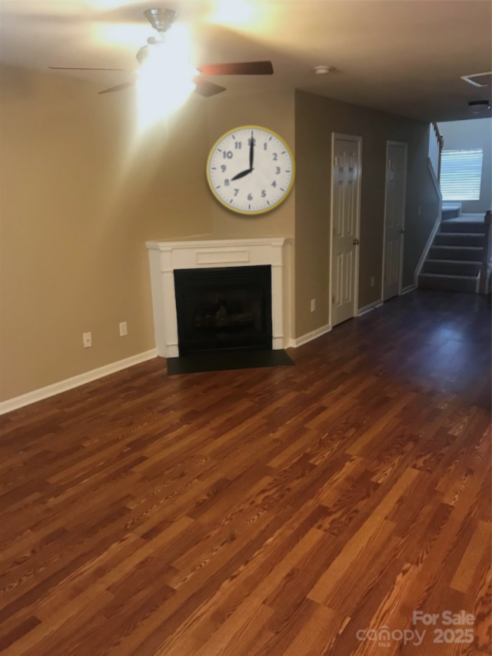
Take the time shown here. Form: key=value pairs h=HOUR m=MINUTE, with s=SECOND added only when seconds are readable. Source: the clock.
h=8 m=0
